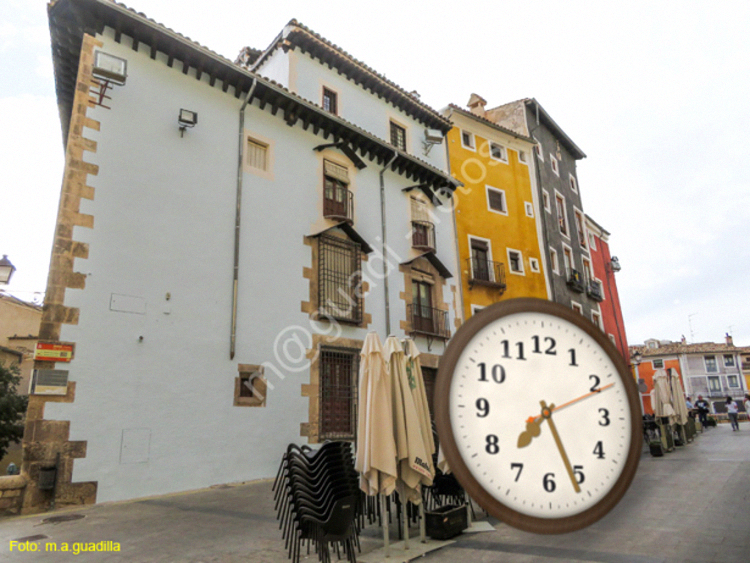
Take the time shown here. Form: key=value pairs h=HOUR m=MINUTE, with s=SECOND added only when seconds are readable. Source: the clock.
h=7 m=26 s=11
